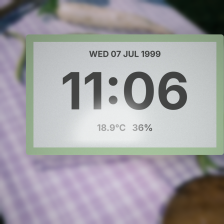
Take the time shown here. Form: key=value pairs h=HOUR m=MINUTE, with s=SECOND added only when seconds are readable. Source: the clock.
h=11 m=6
